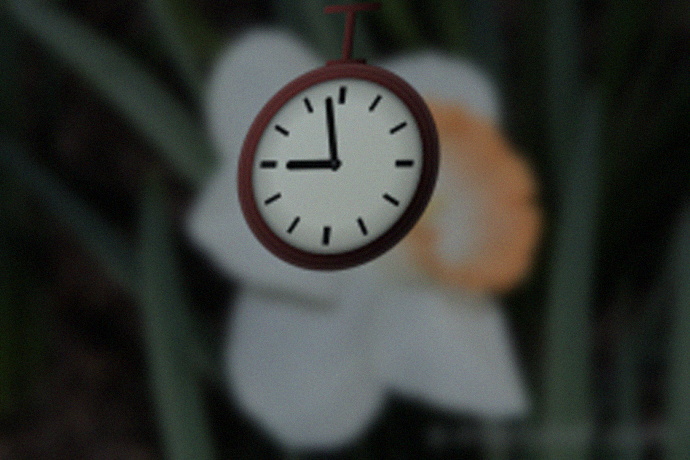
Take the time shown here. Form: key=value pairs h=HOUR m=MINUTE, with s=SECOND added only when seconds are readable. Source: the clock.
h=8 m=58
